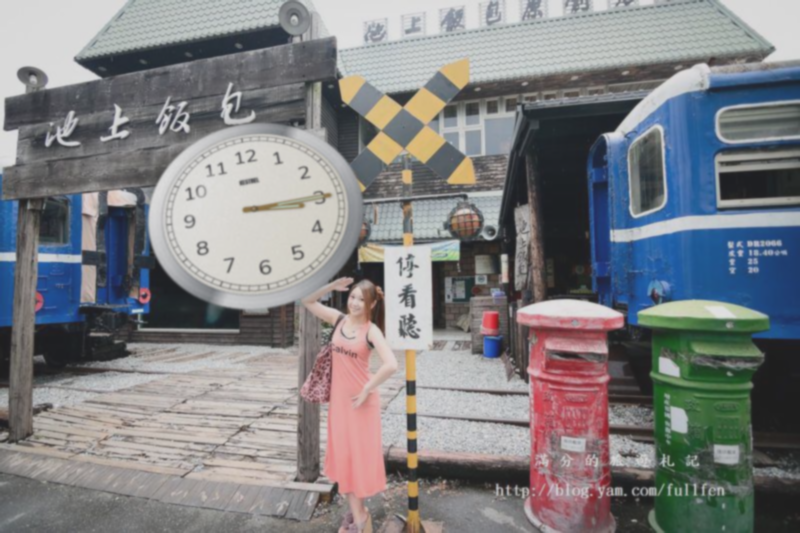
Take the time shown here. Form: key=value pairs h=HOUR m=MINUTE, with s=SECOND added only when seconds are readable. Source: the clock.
h=3 m=15
